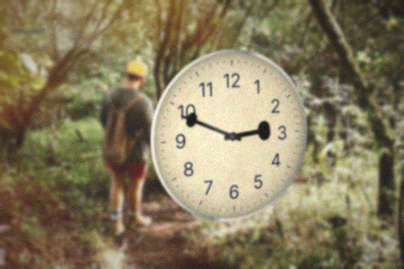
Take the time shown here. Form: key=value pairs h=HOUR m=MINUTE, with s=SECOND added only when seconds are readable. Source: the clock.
h=2 m=49
